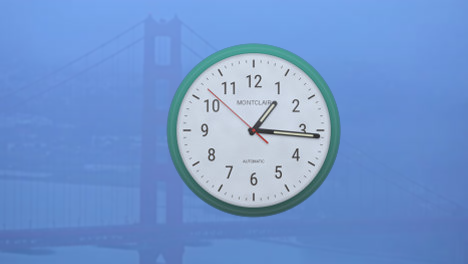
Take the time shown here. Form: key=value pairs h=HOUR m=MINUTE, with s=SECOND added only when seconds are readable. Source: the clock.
h=1 m=15 s=52
